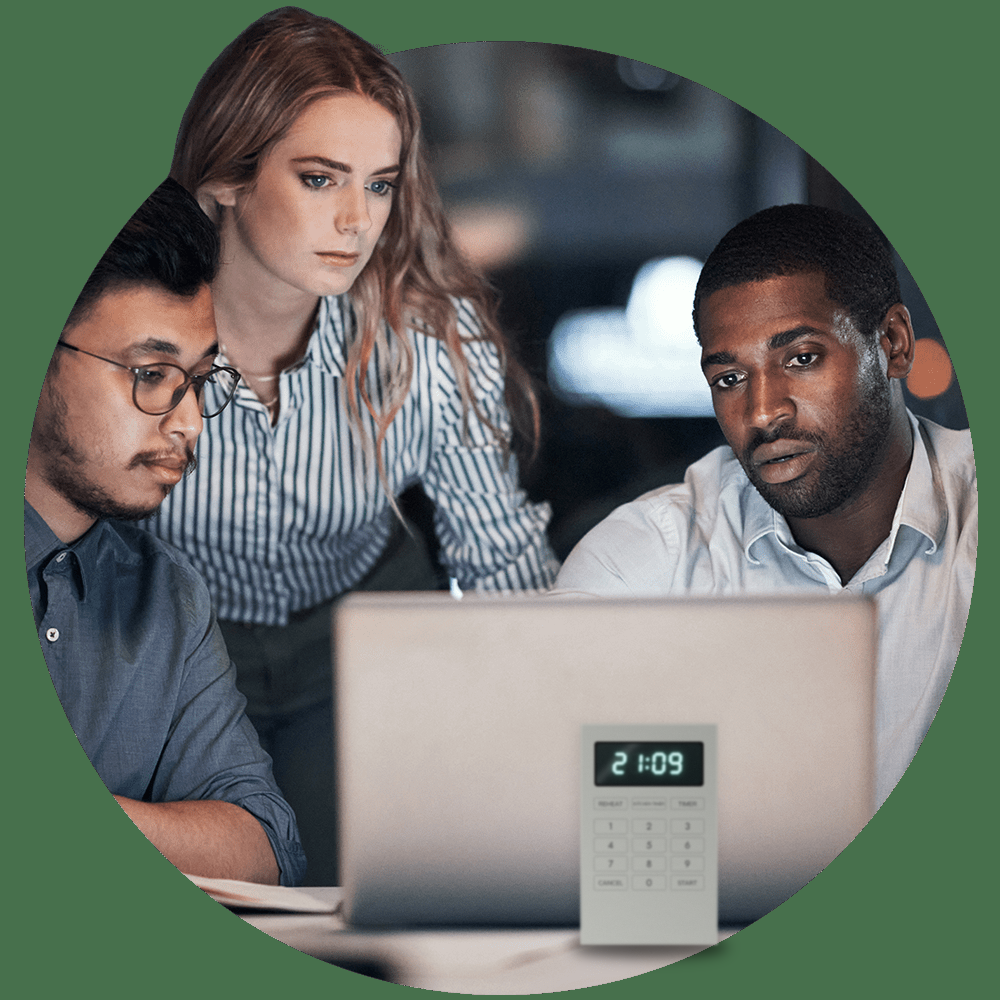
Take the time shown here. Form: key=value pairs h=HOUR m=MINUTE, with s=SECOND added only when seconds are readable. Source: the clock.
h=21 m=9
